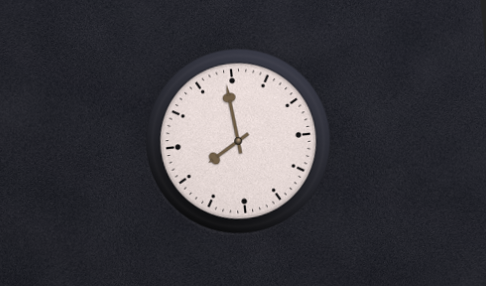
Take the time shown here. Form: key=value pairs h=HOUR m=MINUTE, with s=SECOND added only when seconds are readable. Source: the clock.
h=7 m=59
